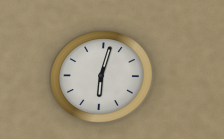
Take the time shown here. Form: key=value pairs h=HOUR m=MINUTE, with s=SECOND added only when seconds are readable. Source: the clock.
h=6 m=2
